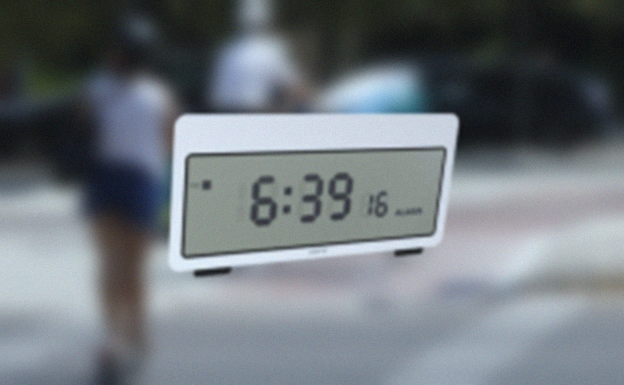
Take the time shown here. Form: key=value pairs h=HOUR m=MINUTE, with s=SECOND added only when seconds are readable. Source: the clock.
h=6 m=39 s=16
